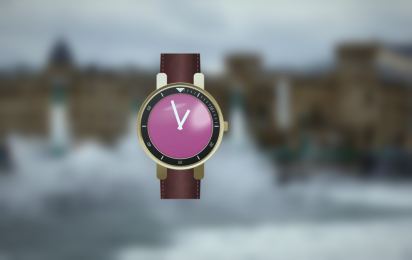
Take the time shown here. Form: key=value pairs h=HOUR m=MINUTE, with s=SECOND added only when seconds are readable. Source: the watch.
h=12 m=57
